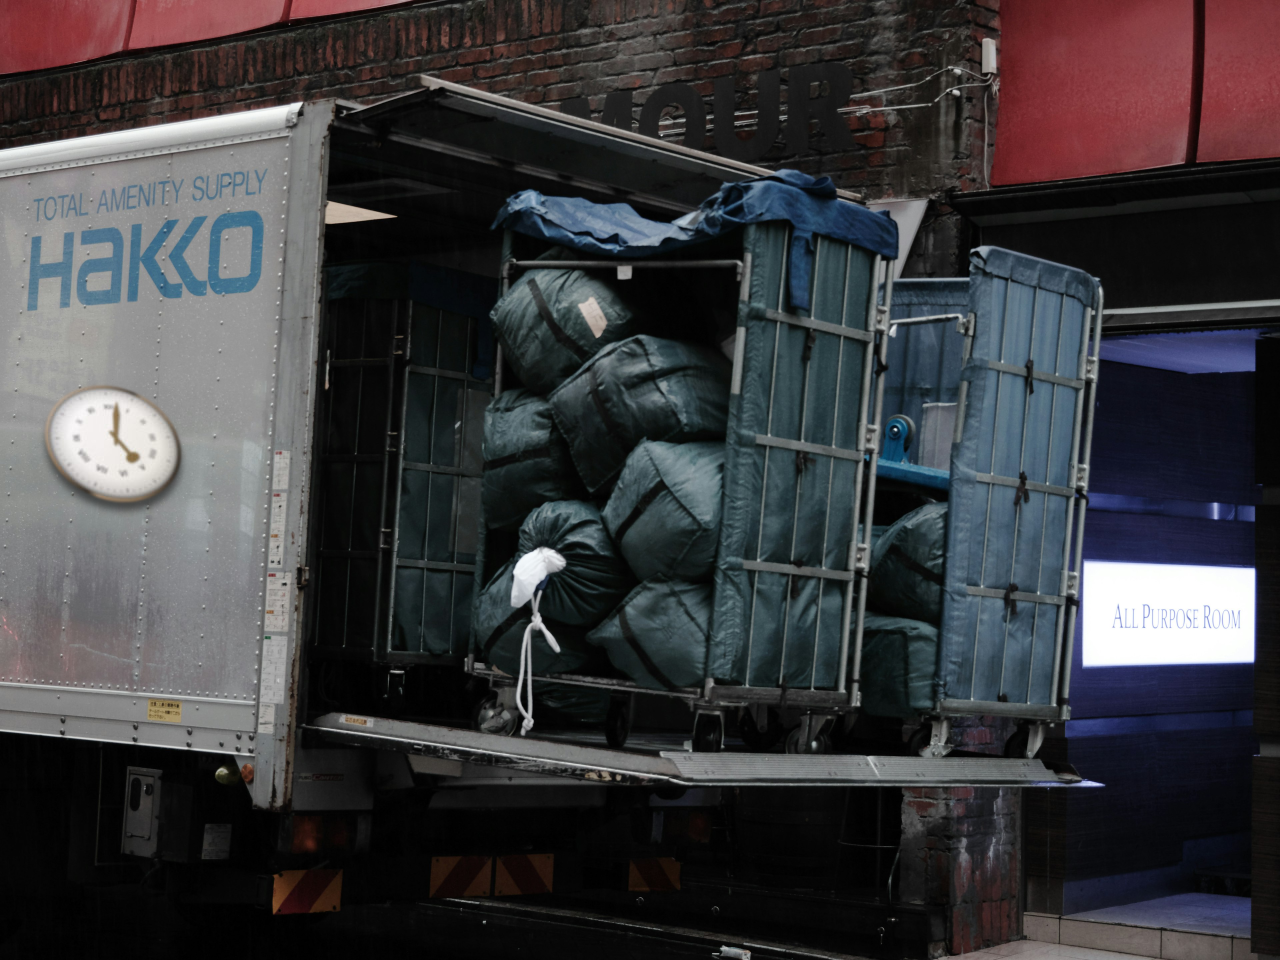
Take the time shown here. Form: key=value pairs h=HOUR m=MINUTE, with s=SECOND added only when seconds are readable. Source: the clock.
h=5 m=2
